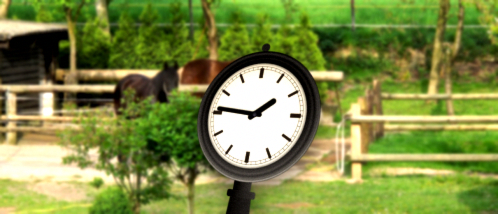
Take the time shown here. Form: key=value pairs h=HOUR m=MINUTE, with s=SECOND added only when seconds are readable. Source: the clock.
h=1 m=46
